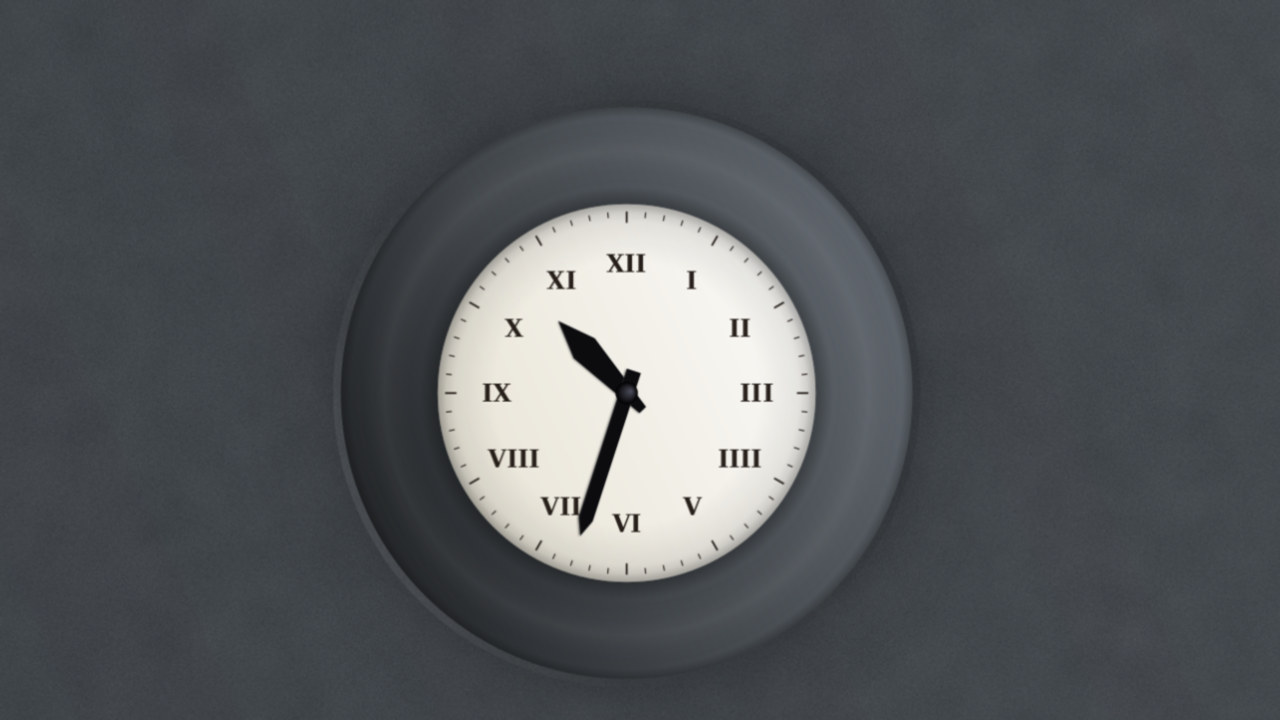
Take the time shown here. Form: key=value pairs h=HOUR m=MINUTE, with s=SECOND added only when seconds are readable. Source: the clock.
h=10 m=33
